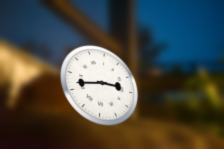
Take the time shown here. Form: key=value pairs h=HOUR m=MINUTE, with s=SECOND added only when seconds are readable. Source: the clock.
h=3 m=47
